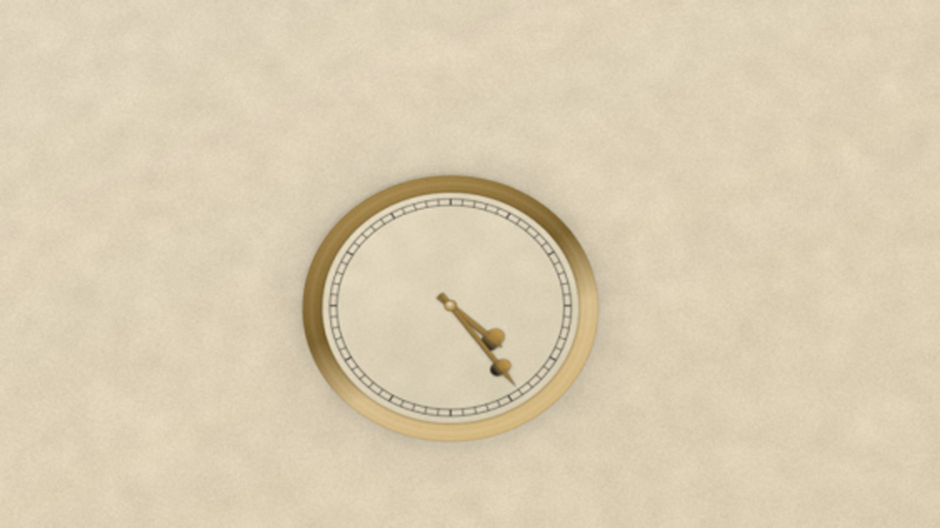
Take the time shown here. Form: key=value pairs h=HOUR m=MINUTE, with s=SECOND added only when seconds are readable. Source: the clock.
h=4 m=24
